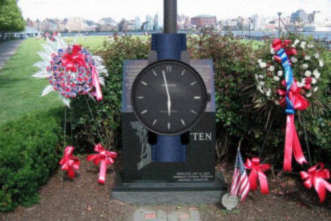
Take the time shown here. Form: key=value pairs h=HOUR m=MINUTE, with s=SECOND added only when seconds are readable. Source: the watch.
h=5 m=58
